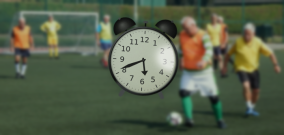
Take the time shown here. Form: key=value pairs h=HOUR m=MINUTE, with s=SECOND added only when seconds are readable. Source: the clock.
h=5 m=41
